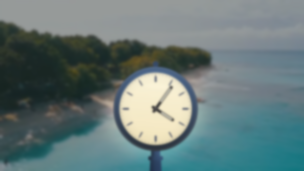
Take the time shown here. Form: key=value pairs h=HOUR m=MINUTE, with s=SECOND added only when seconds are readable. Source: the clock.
h=4 m=6
